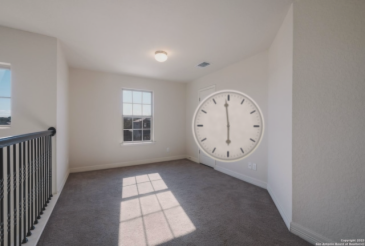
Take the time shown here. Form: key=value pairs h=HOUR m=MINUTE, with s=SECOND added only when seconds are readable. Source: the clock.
h=5 m=59
